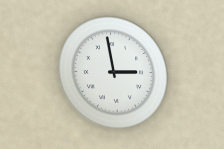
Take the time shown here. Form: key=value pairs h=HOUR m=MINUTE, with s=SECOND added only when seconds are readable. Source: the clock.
h=2 m=59
